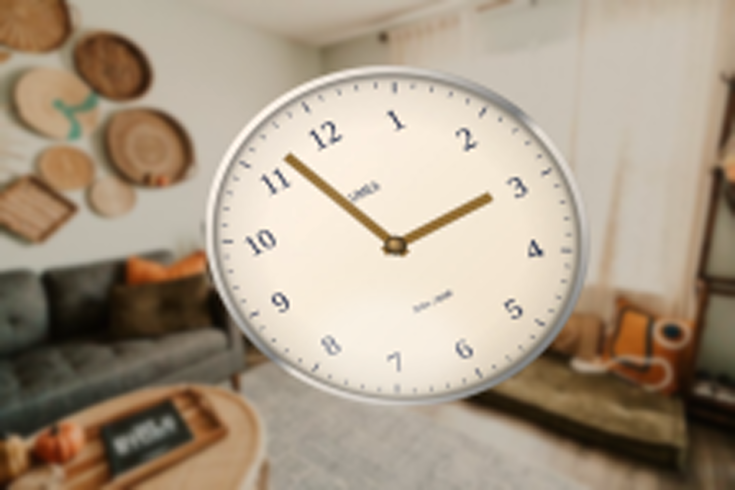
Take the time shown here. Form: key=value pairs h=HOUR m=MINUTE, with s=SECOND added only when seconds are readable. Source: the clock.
h=2 m=57
